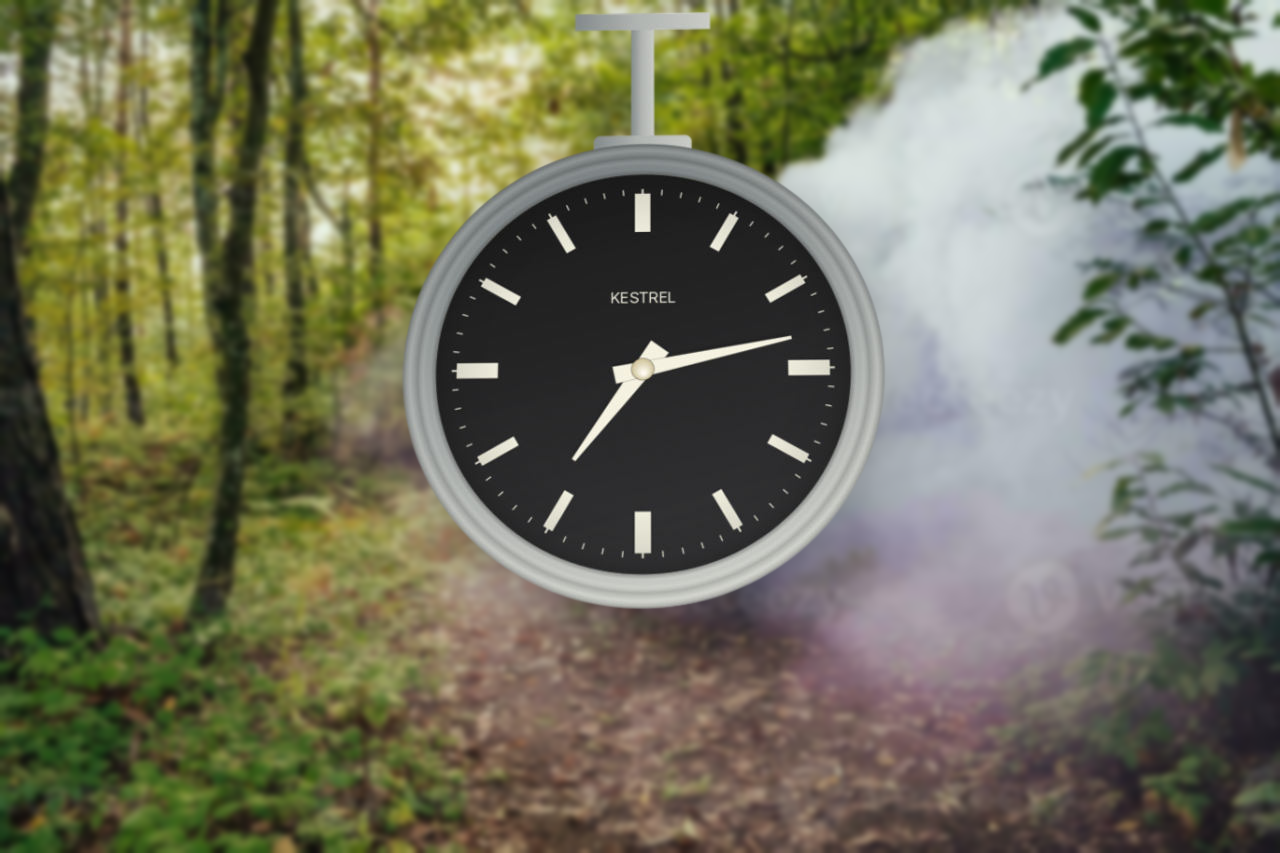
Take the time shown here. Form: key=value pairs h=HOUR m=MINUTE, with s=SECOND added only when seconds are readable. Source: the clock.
h=7 m=13
